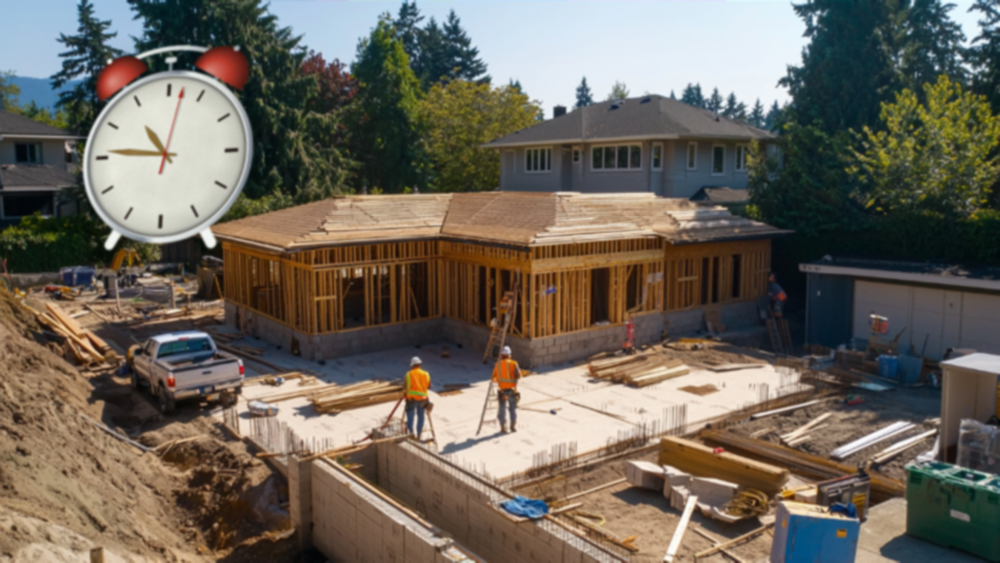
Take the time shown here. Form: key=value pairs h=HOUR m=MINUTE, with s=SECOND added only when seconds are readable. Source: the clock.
h=10 m=46 s=2
